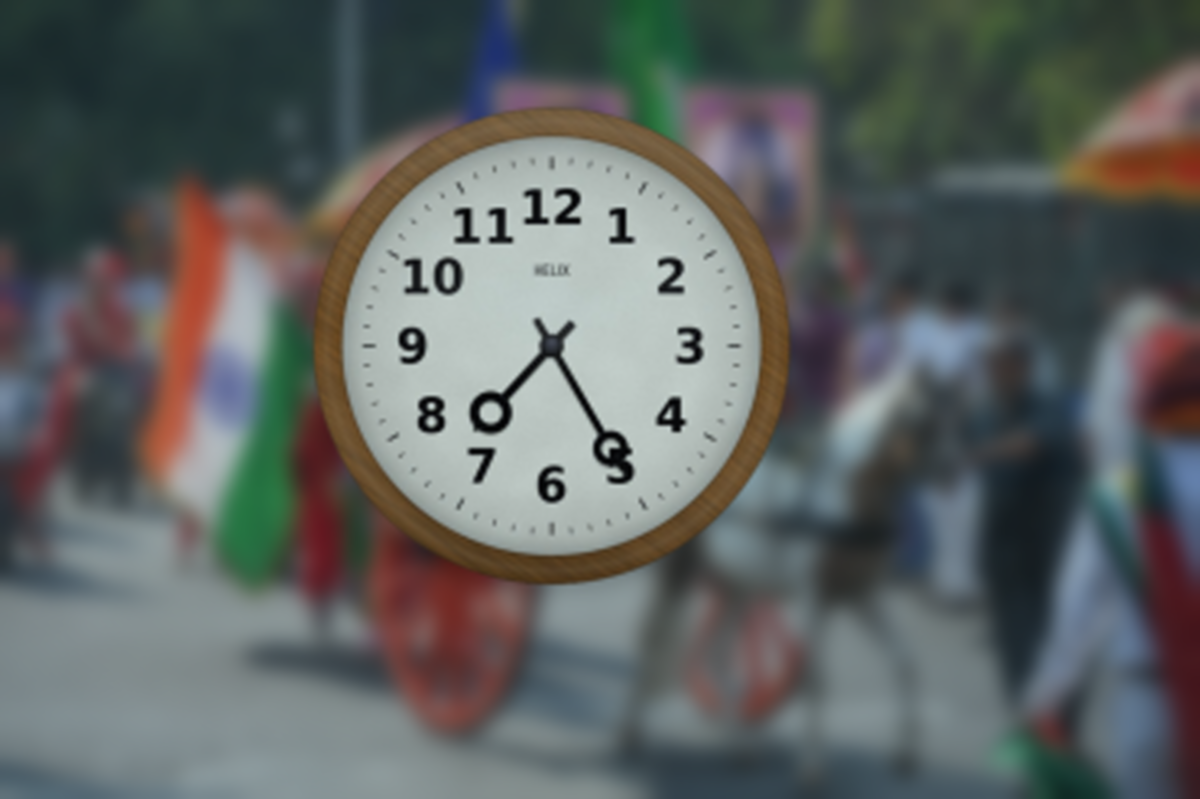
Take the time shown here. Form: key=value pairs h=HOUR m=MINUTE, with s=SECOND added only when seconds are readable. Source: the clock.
h=7 m=25
